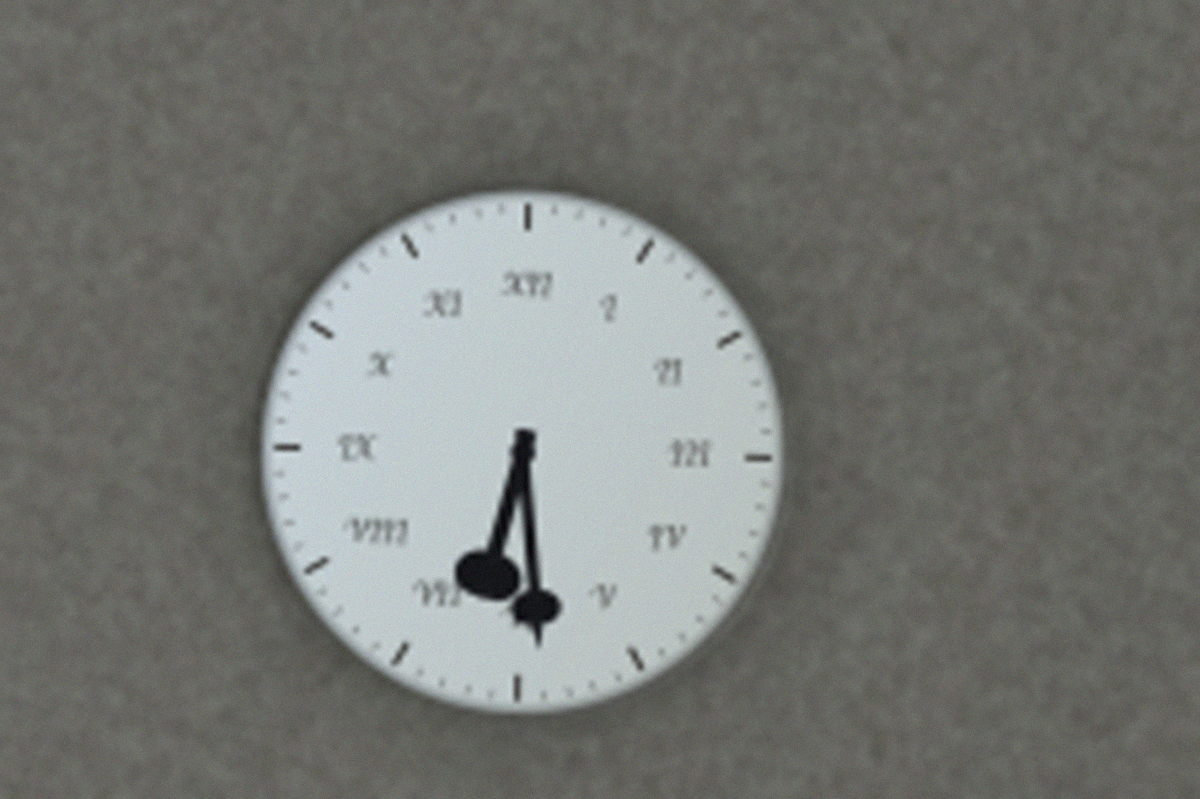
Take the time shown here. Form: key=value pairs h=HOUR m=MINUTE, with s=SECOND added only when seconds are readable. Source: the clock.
h=6 m=29
